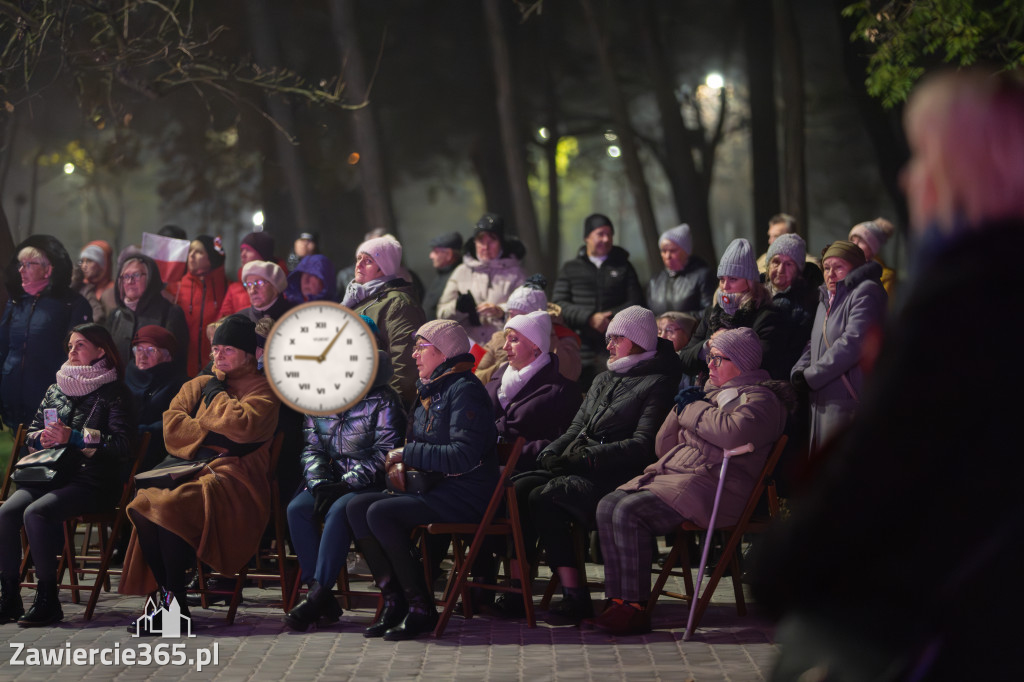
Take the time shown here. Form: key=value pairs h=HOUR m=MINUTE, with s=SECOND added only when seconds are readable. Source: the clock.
h=9 m=6
